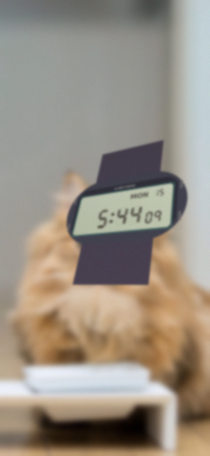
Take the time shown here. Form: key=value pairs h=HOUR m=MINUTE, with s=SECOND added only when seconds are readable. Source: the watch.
h=5 m=44
